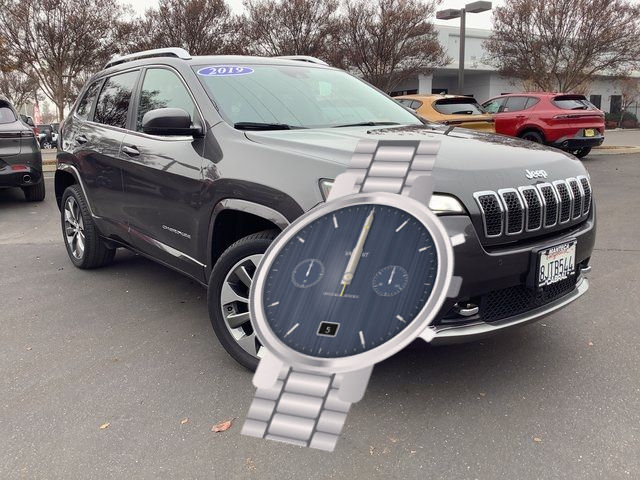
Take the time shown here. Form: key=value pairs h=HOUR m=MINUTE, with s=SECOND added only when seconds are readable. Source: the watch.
h=12 m=0
